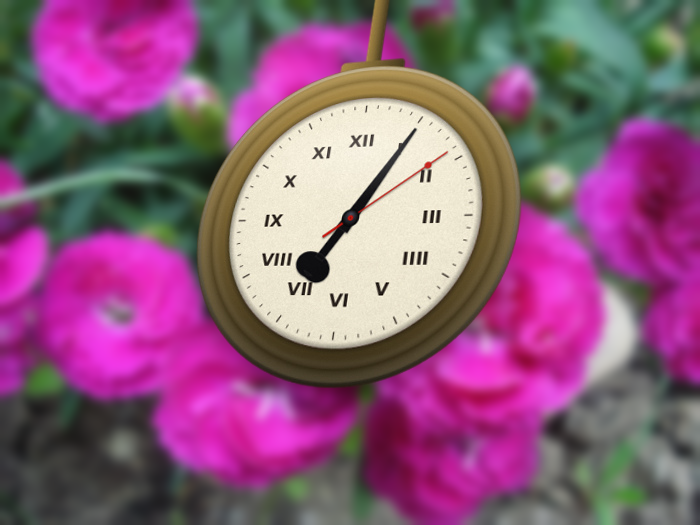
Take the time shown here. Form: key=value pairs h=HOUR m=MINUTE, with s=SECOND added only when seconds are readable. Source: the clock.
h=7 m=5 s=9
